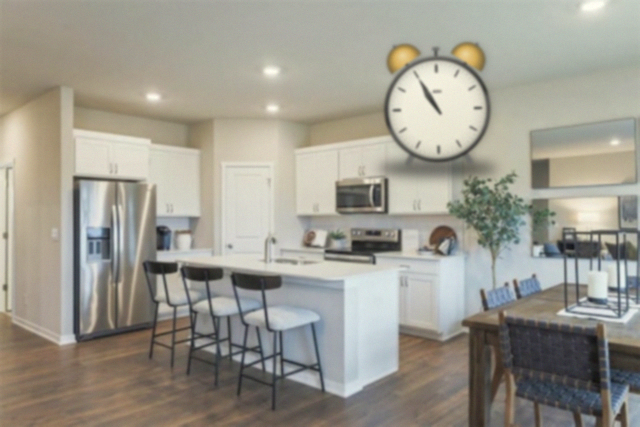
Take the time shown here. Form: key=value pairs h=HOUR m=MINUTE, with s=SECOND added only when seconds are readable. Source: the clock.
h=10 m=55
